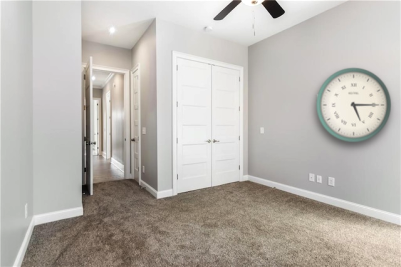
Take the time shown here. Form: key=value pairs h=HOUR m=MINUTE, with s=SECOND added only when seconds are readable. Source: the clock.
h=5 m=15
